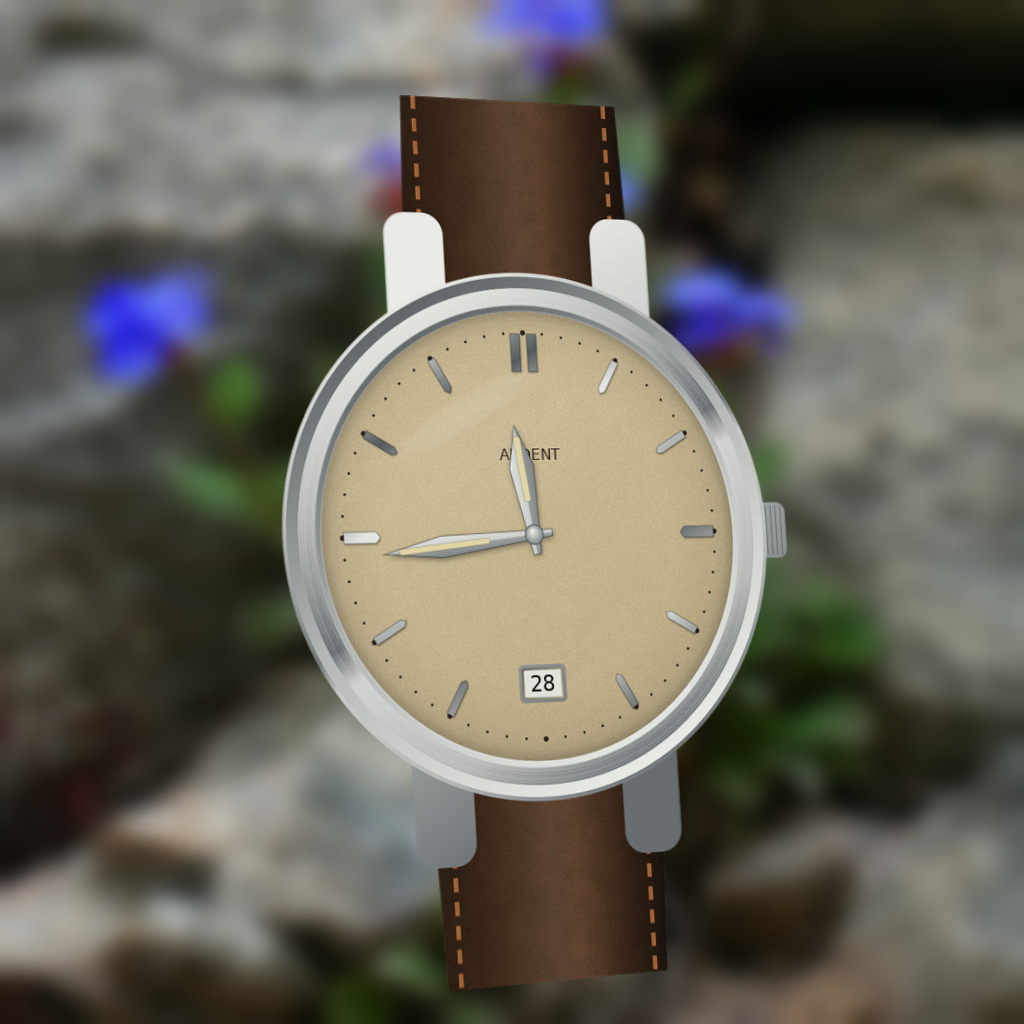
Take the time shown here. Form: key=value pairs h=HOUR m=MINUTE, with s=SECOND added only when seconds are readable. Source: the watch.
h=11 m=44
